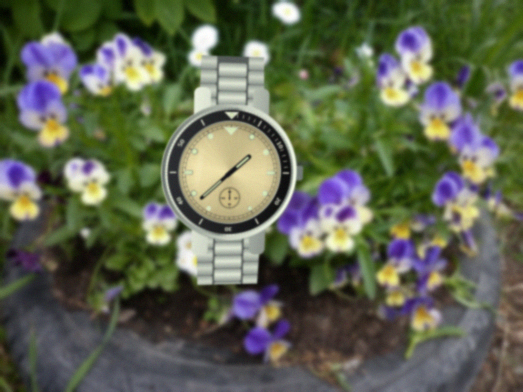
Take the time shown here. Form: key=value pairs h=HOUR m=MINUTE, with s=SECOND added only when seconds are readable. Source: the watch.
h=1 m=38
